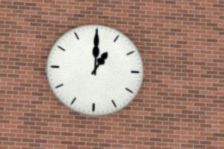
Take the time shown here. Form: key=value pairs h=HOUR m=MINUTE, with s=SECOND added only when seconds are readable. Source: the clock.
h=1 m=0
